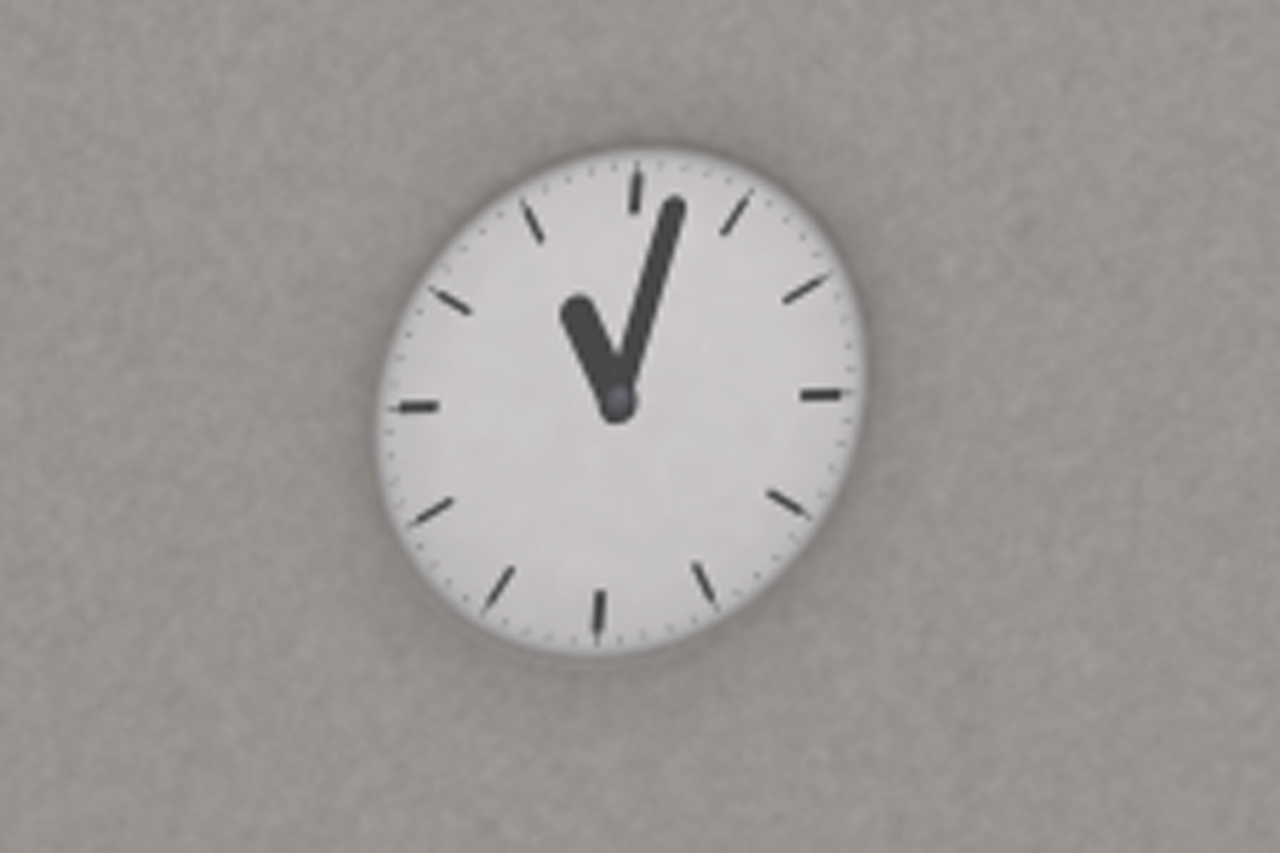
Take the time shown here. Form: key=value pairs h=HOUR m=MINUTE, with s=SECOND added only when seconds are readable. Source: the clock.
h=11 m=2
